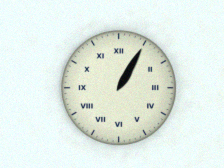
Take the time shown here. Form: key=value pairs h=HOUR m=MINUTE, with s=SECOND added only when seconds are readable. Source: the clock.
h=1 m=5
